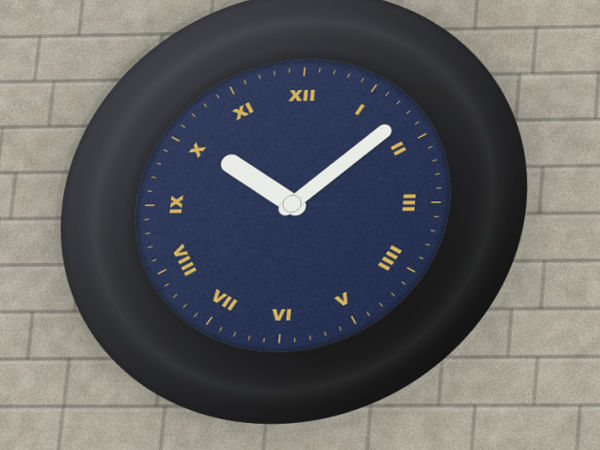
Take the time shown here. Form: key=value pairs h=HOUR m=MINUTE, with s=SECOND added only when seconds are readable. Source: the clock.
h=10 m=8
